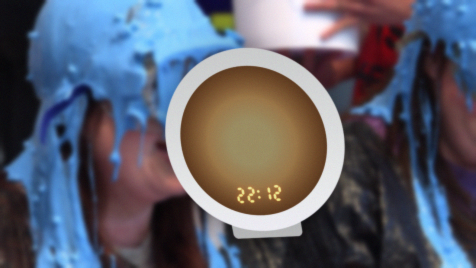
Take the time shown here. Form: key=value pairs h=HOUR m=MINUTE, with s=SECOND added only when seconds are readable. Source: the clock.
h=22 m=12
